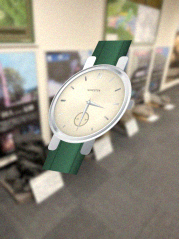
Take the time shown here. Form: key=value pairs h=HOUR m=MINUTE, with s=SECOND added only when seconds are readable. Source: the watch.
h=3 m=30
